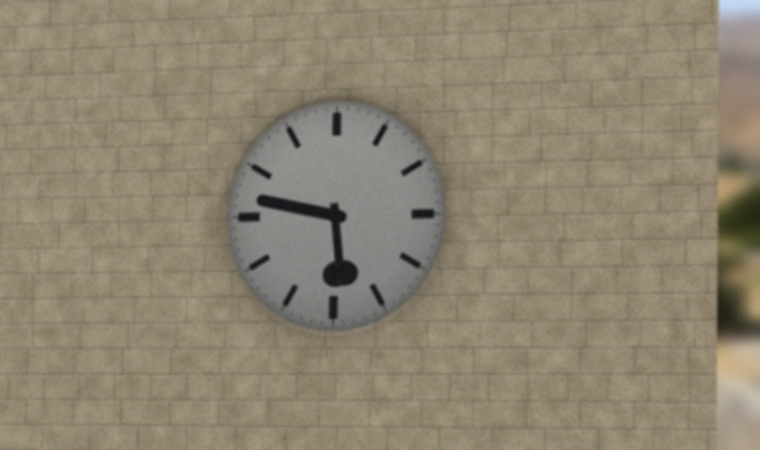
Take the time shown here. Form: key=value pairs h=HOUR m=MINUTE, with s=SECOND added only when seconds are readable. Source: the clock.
h=5 m=47
